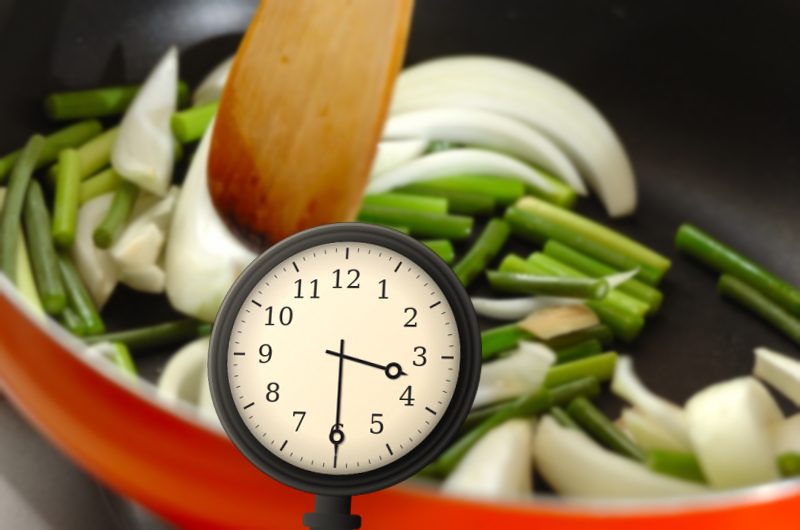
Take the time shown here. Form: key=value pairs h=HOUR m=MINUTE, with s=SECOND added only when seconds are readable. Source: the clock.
h=3 m=30
